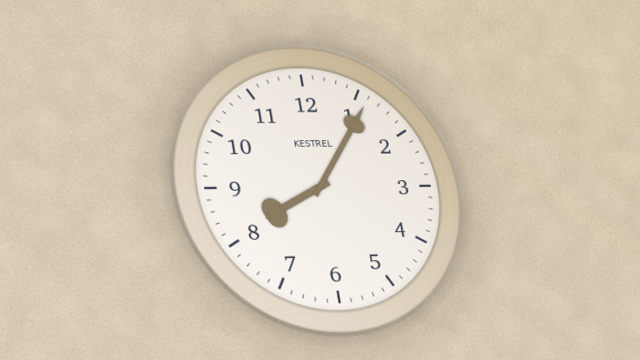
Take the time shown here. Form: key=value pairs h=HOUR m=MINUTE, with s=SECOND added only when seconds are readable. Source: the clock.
h=8 m=6
